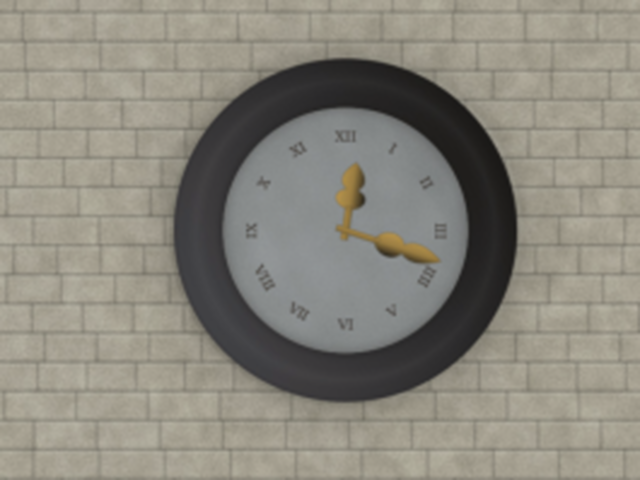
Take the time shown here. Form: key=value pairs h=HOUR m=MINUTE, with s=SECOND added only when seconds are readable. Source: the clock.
h=12 m=18
